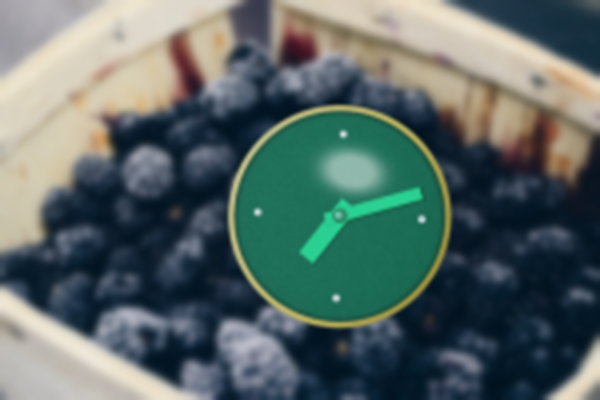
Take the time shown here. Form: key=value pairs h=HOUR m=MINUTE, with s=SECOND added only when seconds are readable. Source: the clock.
h=7 m=12
